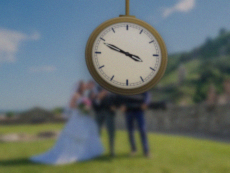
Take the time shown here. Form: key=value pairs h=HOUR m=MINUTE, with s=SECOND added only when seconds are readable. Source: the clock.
h=3 m=49
